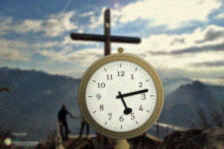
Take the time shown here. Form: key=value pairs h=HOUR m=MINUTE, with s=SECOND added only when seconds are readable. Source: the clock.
h=5 m=13
